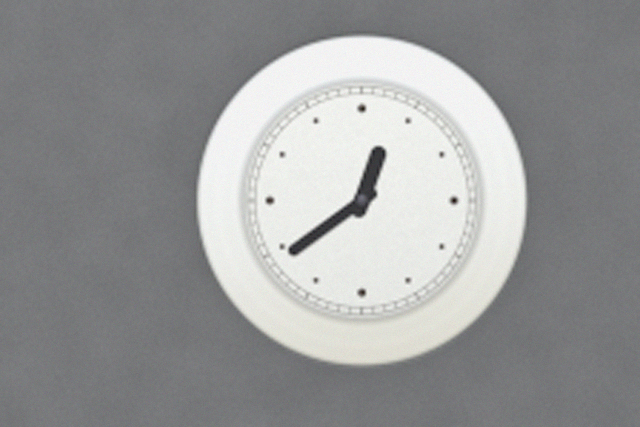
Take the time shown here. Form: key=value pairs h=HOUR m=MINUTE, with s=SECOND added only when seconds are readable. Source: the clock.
h=12 m=39
